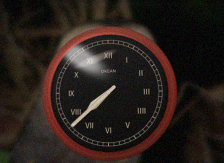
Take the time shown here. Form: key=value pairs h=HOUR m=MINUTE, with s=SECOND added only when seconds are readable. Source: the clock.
h=7 m=38
